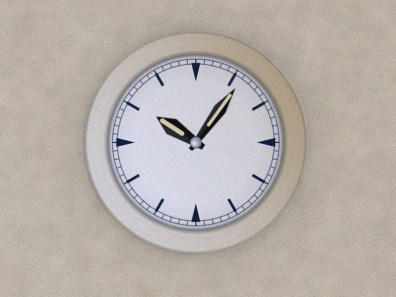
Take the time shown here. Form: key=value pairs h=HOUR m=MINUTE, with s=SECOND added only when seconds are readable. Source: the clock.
h=10 m=6
